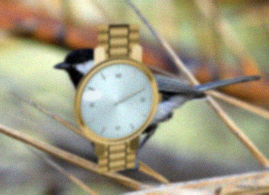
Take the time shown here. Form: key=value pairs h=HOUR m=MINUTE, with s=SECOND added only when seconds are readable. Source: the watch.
h=2 m=11
